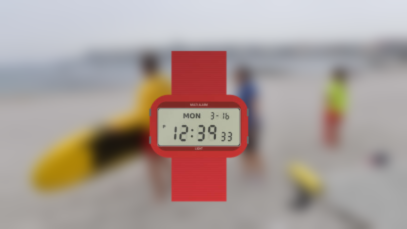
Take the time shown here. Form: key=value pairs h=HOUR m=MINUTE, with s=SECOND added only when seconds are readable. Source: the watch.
h=12 m=39 s=33
